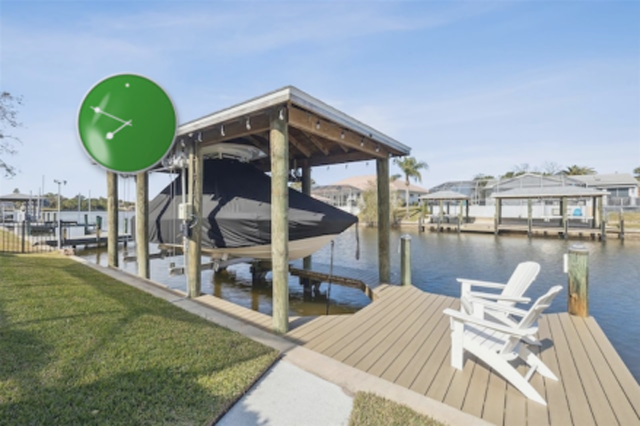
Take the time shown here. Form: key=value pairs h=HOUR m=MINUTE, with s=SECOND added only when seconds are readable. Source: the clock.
h=7 m=49
